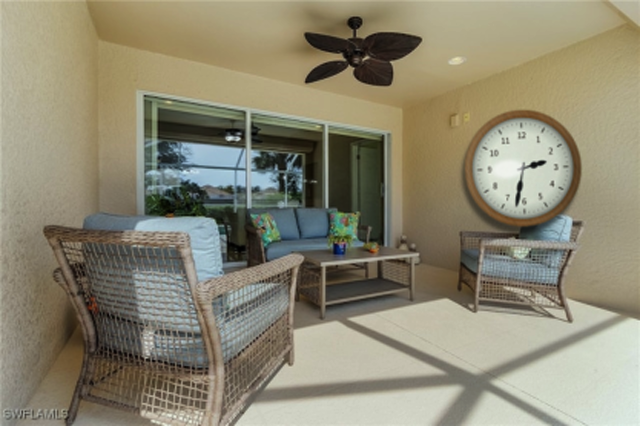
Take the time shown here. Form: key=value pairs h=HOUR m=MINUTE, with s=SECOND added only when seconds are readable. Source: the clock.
h=2 m=32
